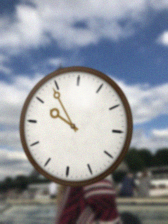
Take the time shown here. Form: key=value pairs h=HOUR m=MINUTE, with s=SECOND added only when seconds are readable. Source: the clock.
h=9 m=54
